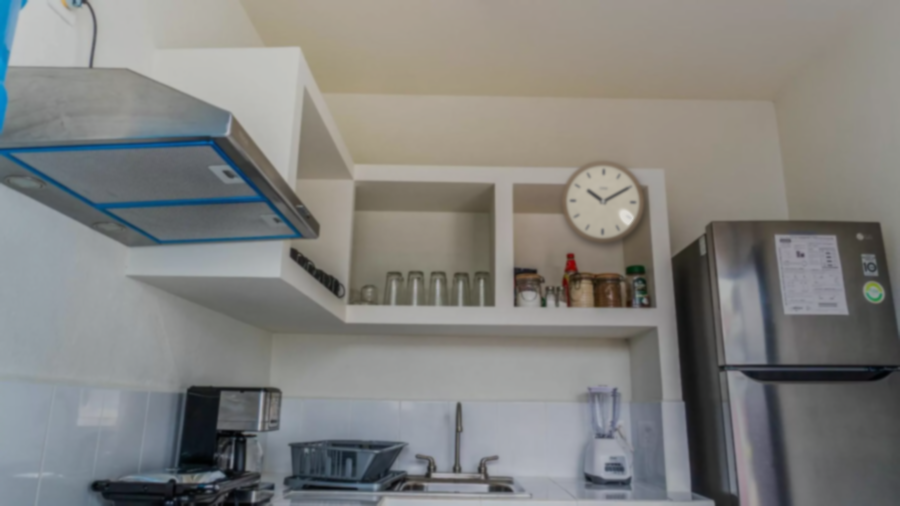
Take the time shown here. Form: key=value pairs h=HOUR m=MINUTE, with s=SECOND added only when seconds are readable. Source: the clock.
h=10 m=10
